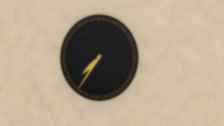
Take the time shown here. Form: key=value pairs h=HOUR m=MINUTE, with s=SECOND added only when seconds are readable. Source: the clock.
h=7 m=36
